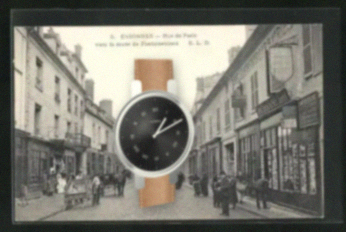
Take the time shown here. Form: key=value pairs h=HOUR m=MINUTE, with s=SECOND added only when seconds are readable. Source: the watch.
h=1 m=11
